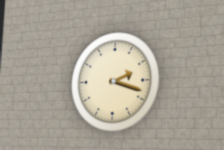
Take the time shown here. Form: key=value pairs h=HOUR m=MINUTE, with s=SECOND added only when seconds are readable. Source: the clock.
h=2 m=18
